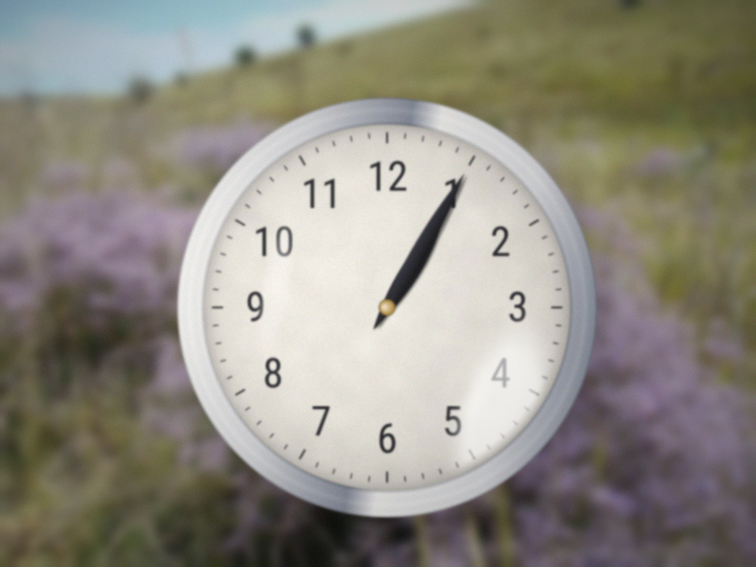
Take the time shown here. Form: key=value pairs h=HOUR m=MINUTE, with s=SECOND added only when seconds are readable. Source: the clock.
h=1 m=5
